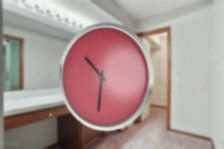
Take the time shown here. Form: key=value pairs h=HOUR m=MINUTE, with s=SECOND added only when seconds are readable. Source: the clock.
h=10 m=31
